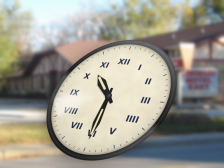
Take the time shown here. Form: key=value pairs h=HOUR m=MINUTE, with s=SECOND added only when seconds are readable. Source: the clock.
h=10 m=30
